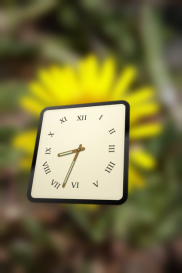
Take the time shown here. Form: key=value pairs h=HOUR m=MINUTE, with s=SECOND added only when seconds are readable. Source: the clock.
h=8 m=33
